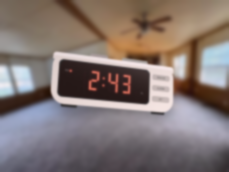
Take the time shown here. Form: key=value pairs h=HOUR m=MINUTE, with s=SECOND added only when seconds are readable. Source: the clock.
h=2 m=43
